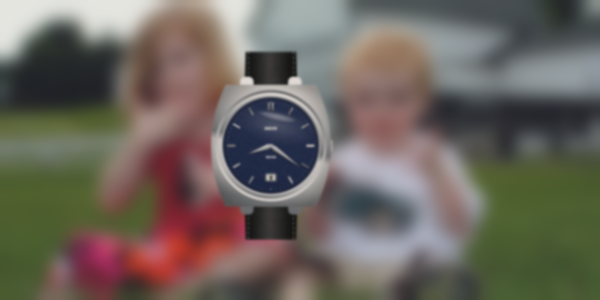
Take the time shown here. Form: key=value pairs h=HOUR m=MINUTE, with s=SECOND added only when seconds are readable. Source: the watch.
h=8 m=21
